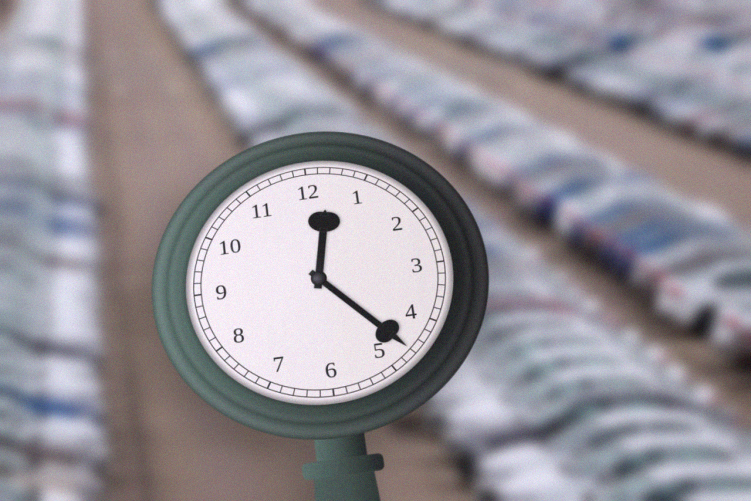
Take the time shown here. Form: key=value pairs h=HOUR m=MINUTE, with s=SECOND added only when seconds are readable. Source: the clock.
h=12 m=23
